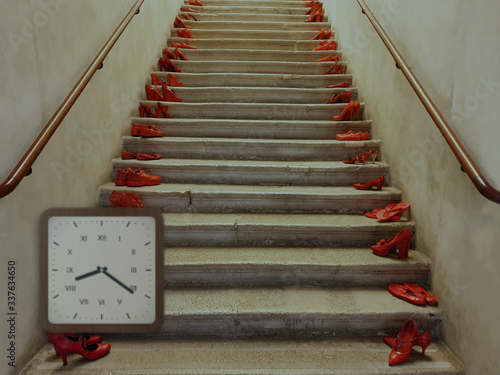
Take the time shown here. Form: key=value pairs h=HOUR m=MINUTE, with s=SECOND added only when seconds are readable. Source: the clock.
h=8 m=21
